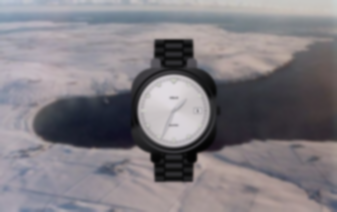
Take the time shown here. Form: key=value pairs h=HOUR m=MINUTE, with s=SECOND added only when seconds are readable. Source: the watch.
h=1 m=34
